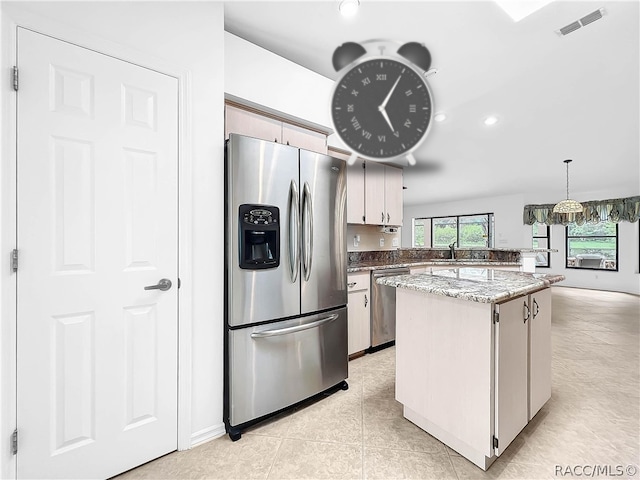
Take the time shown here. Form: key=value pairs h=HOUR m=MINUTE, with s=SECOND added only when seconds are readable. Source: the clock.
h=5 m=5
